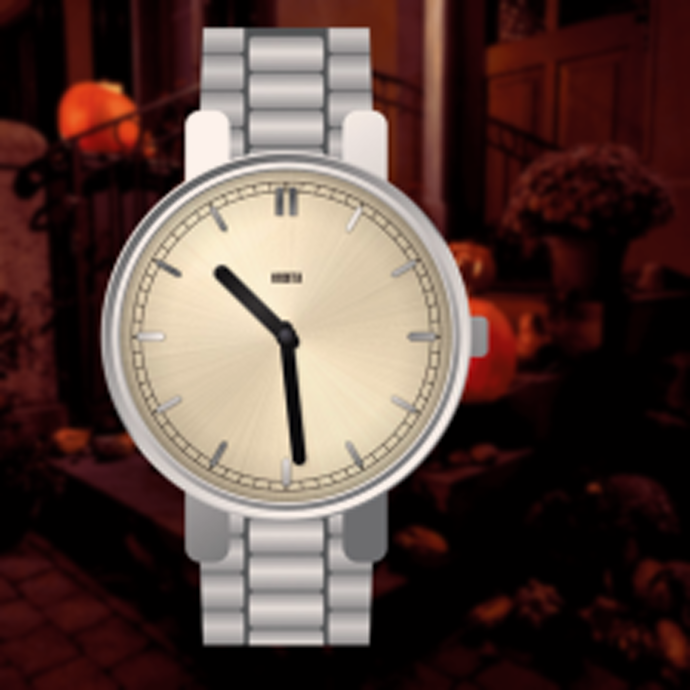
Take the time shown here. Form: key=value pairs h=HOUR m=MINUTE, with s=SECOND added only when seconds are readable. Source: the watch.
h=10 m=29
